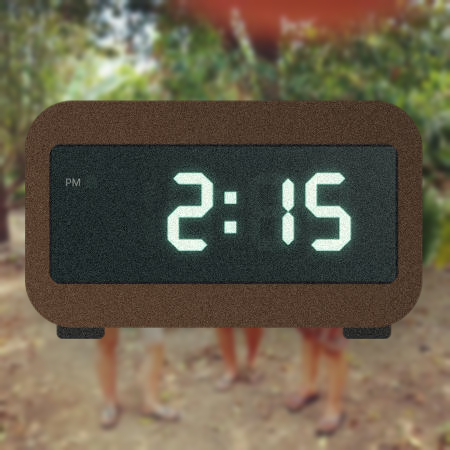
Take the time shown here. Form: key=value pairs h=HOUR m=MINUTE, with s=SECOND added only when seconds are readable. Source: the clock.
h=2 m=15
